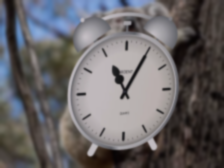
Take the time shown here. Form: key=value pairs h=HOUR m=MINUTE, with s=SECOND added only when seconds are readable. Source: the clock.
h=11 m=5
